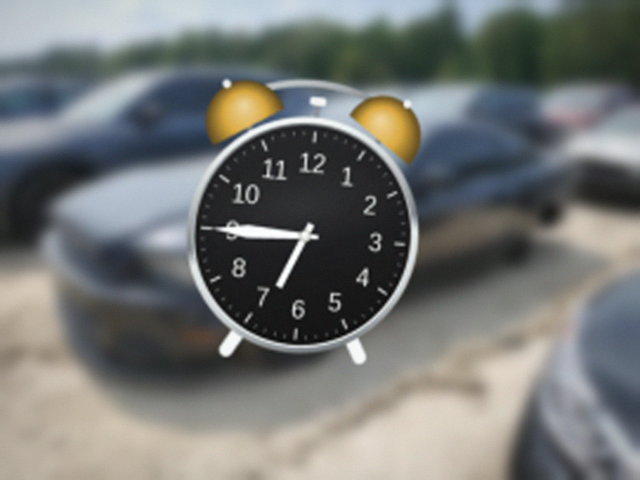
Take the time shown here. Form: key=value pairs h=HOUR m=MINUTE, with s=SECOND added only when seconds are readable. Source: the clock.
h=6 m=45
